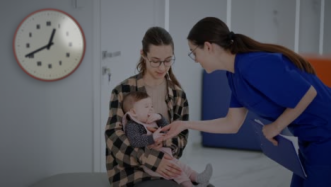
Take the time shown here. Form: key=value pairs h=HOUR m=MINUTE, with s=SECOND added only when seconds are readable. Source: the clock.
h=12 m=41
